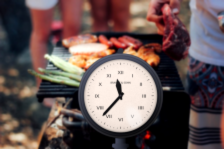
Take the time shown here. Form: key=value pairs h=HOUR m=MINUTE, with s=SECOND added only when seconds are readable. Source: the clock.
h=11 m=37
